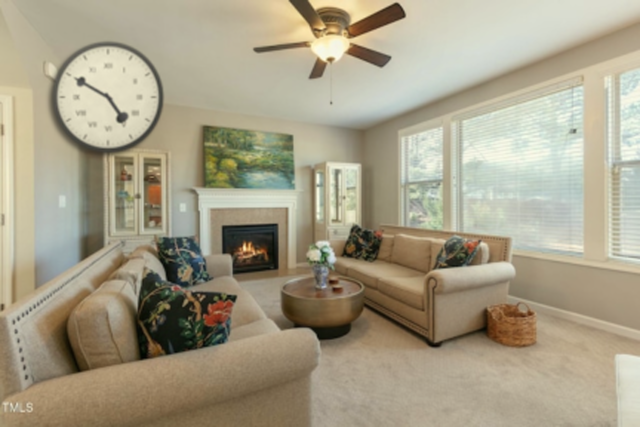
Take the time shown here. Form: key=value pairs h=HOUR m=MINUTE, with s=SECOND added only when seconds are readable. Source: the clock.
h=4 m=50
